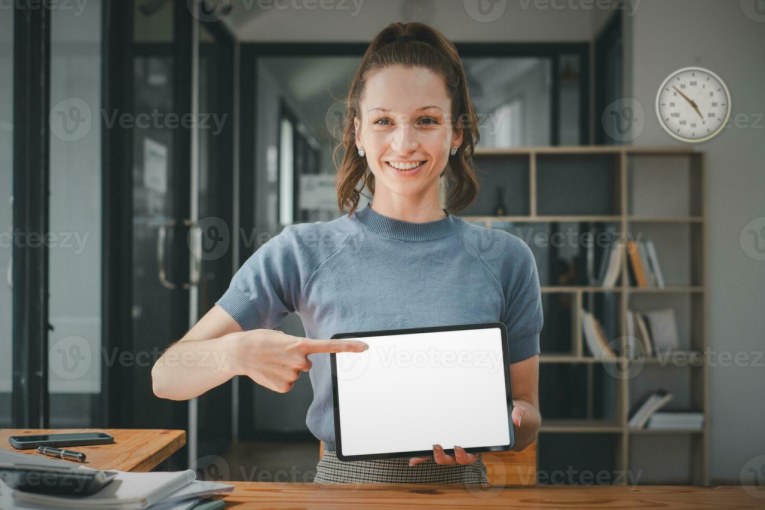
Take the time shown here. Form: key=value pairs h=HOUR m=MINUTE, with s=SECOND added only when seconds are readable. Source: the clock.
h=4 m=52
